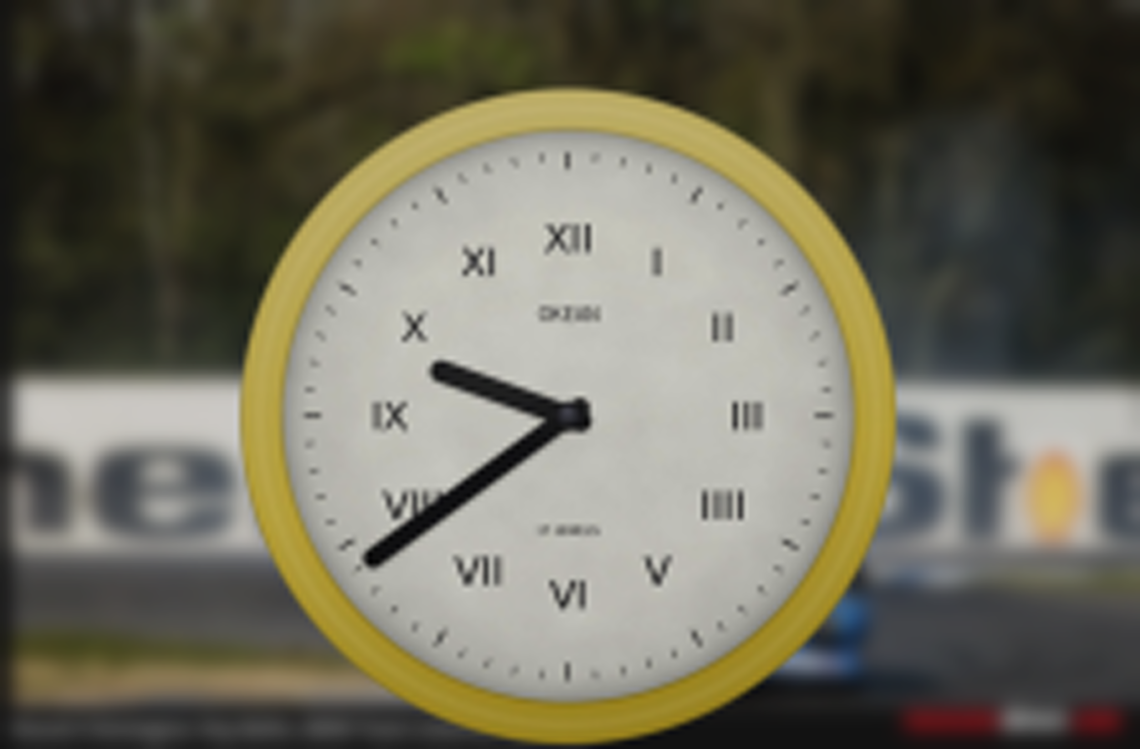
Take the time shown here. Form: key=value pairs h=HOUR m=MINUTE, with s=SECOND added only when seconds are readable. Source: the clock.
h=9 m=39
